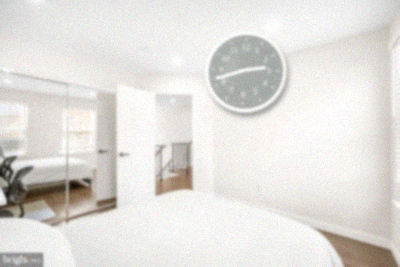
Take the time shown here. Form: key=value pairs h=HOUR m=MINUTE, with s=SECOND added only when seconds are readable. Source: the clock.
h=2 m=42
